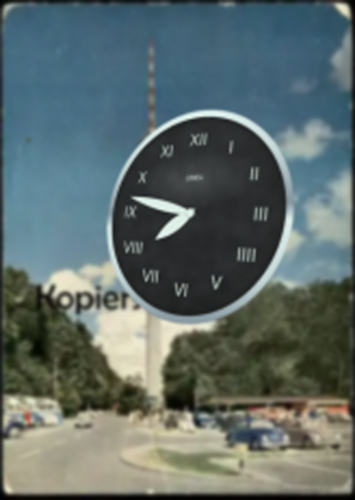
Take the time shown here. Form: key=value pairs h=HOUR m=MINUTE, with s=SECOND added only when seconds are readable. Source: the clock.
h=7 m=47
